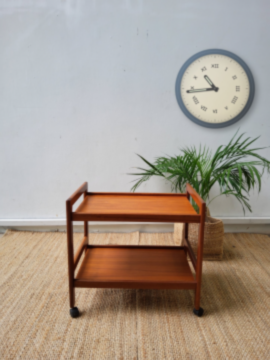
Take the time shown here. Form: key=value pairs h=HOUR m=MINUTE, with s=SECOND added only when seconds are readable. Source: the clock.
h=10 m=44
